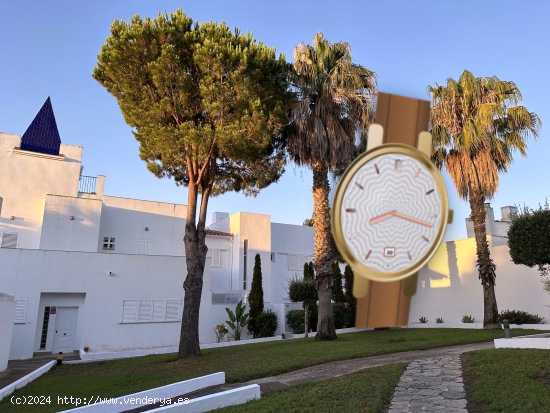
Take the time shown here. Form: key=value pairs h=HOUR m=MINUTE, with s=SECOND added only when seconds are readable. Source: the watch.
h=8 m=17
